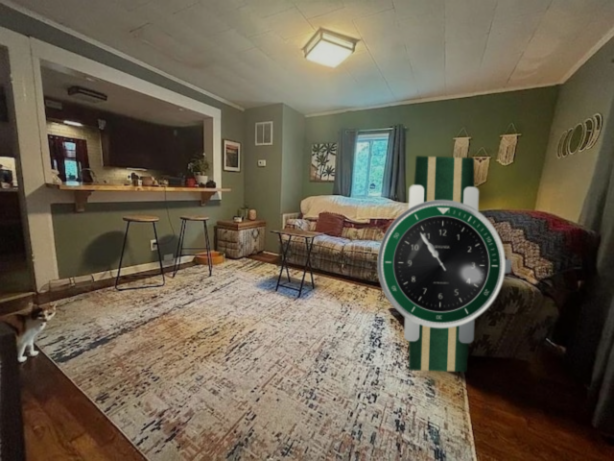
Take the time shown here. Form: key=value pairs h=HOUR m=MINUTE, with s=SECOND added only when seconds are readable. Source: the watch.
h=10 m=54
